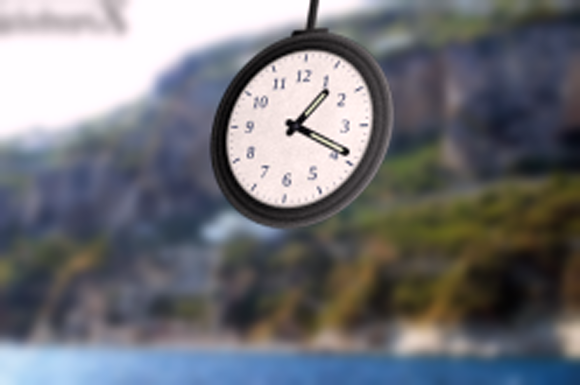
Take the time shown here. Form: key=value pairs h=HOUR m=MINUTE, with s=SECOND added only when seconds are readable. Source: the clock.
h=1 m=19
